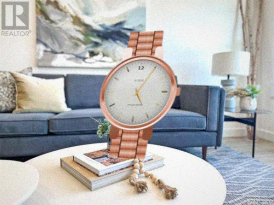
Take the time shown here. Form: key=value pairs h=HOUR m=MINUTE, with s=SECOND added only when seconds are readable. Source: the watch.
h=5 m=5
